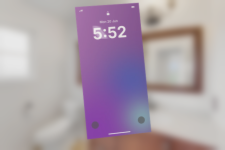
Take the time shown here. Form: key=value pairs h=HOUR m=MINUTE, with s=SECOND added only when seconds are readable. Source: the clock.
h=5 m=52
